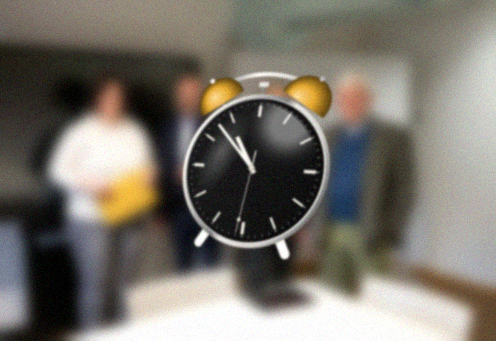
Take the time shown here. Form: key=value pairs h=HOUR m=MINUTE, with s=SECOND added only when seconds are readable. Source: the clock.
h=10 m=52 s=31
